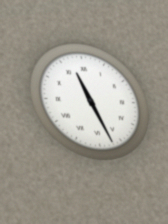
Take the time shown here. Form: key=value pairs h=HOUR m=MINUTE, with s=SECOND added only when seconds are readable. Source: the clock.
h=11 m=27
